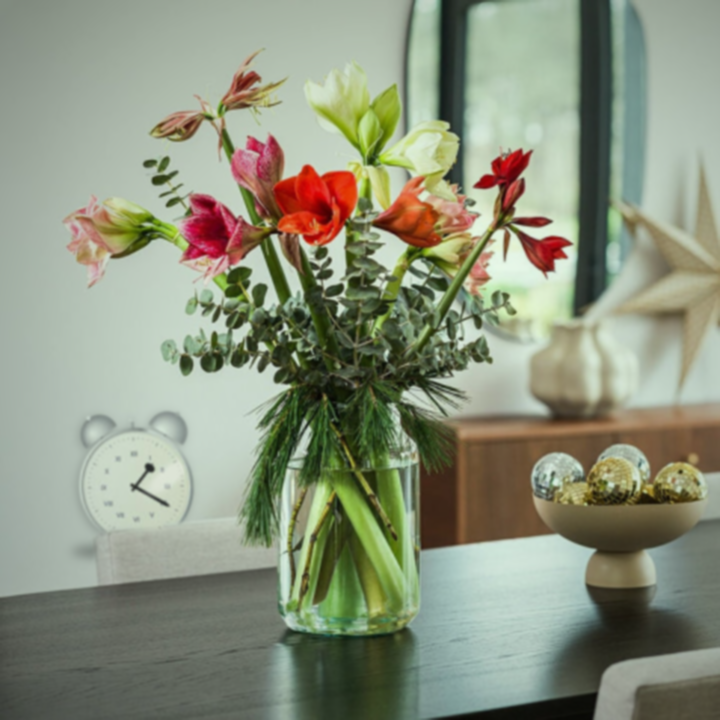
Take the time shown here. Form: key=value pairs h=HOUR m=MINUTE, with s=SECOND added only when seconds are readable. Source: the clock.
h=1 m=20
